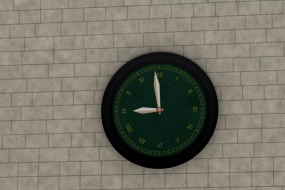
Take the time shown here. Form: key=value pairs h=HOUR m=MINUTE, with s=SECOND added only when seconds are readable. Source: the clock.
h=8 m=59
